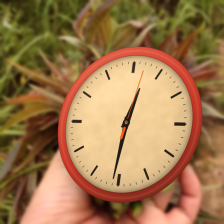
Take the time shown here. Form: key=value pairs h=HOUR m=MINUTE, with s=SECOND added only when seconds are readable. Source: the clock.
h=12 m=31 s=2
